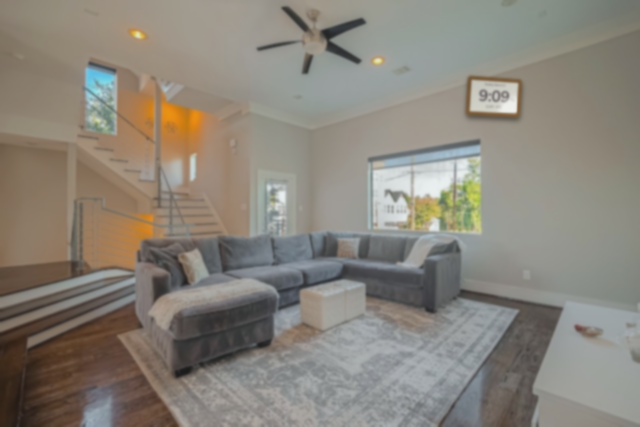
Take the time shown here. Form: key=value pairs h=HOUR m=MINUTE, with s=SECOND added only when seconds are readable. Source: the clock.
h=9 m=9
